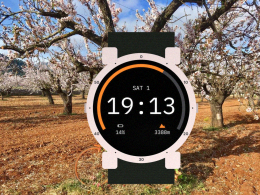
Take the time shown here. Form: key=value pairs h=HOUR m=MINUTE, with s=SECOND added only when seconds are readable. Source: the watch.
h=19 m=13
